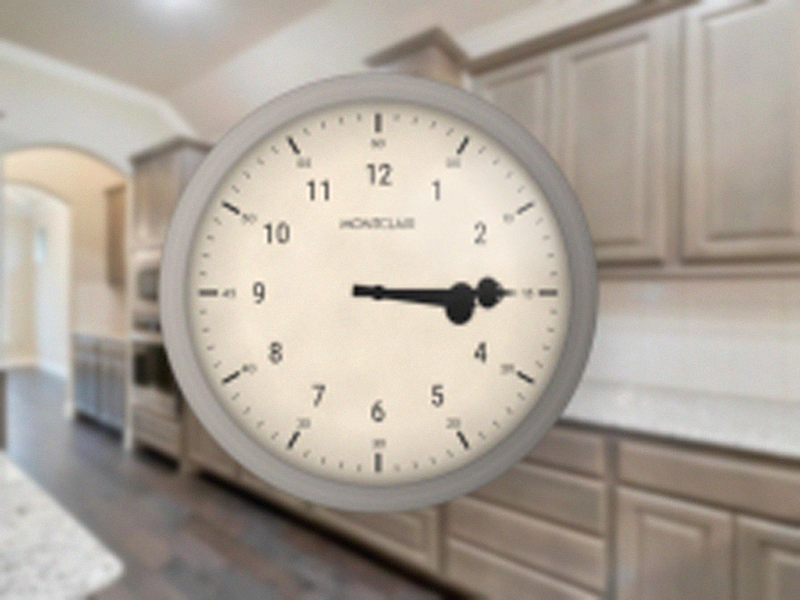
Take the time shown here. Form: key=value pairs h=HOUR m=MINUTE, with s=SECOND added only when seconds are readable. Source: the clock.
h=3 m=15
